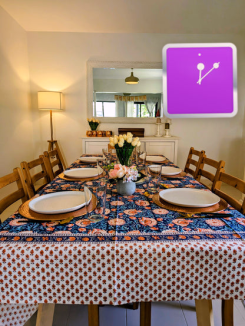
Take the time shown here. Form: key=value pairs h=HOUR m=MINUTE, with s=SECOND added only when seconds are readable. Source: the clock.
h=12 m=8
